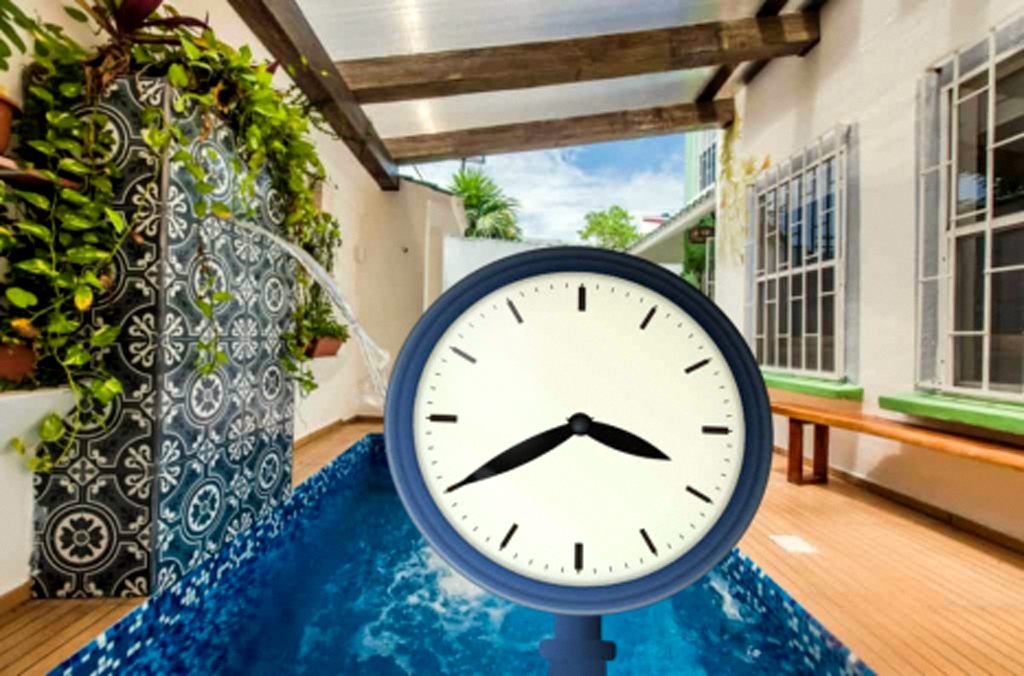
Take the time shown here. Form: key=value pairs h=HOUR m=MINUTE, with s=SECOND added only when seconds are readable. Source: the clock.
h=3 m=40
